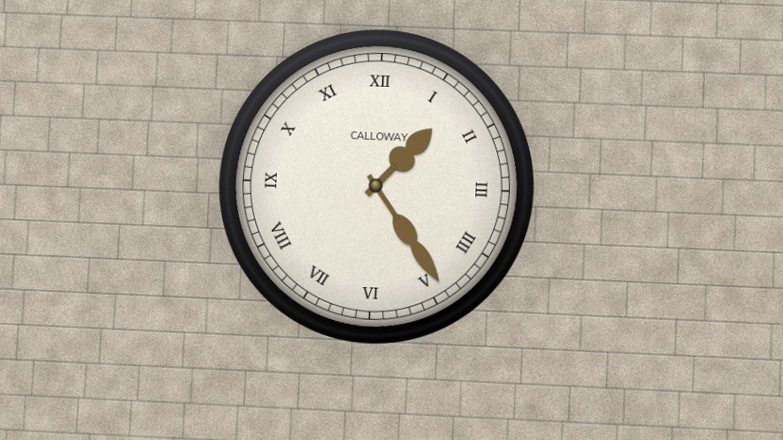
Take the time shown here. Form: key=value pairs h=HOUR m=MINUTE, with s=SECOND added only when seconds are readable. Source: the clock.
h=1 m=24
